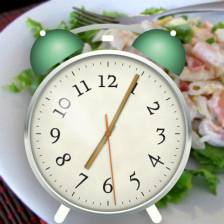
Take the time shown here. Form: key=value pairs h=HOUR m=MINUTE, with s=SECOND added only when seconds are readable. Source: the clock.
h=7 m=4 s=29
